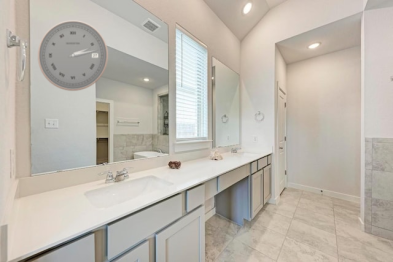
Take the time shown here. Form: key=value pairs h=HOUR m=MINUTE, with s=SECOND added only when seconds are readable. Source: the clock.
h=2 m=13
